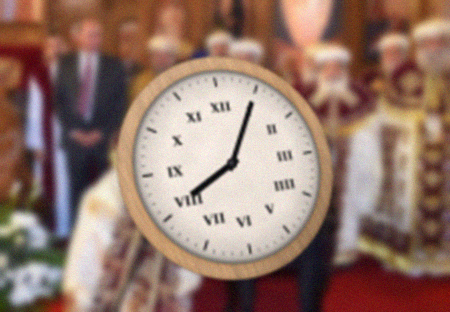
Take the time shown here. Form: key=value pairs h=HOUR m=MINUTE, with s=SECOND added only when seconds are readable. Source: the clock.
h=8 m=5
